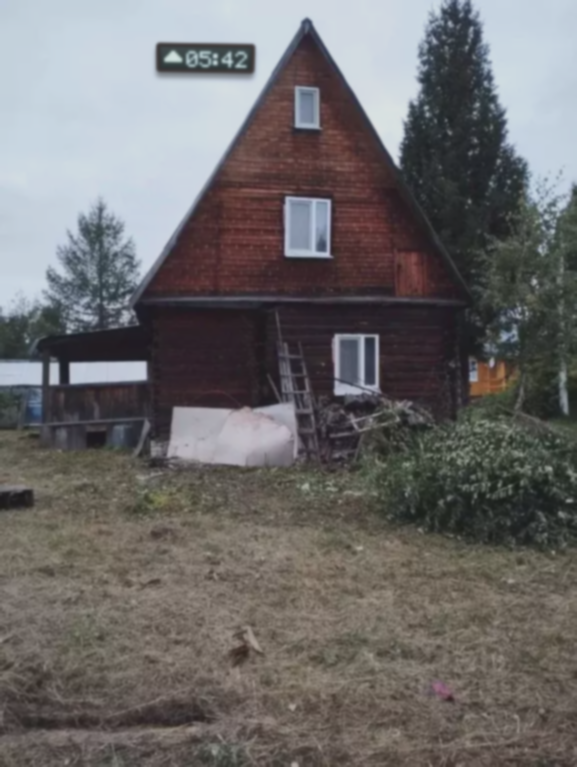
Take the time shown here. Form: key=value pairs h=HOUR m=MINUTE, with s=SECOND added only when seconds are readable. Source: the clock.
h=5 m=42
